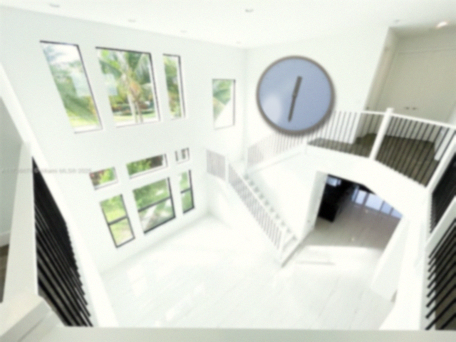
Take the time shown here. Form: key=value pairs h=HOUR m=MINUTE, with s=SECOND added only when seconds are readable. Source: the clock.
h=12 m=32
